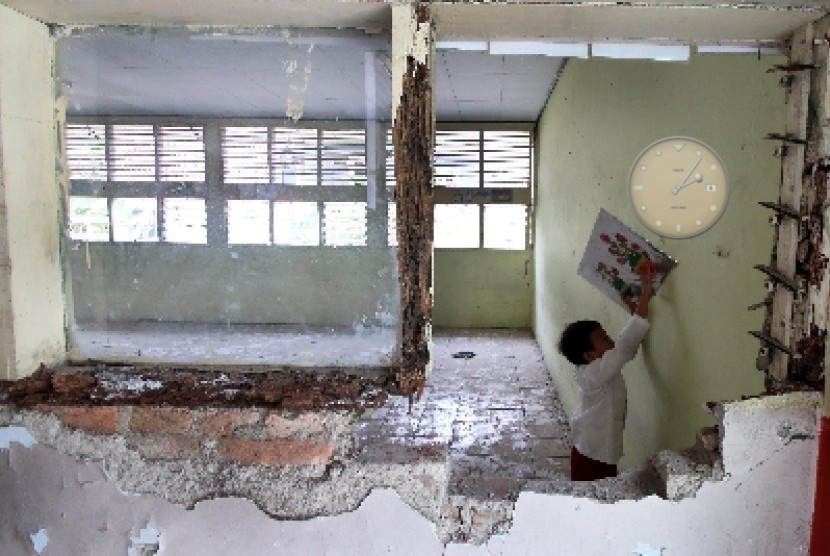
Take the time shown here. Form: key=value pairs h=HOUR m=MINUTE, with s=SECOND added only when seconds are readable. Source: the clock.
h=2 m=6
